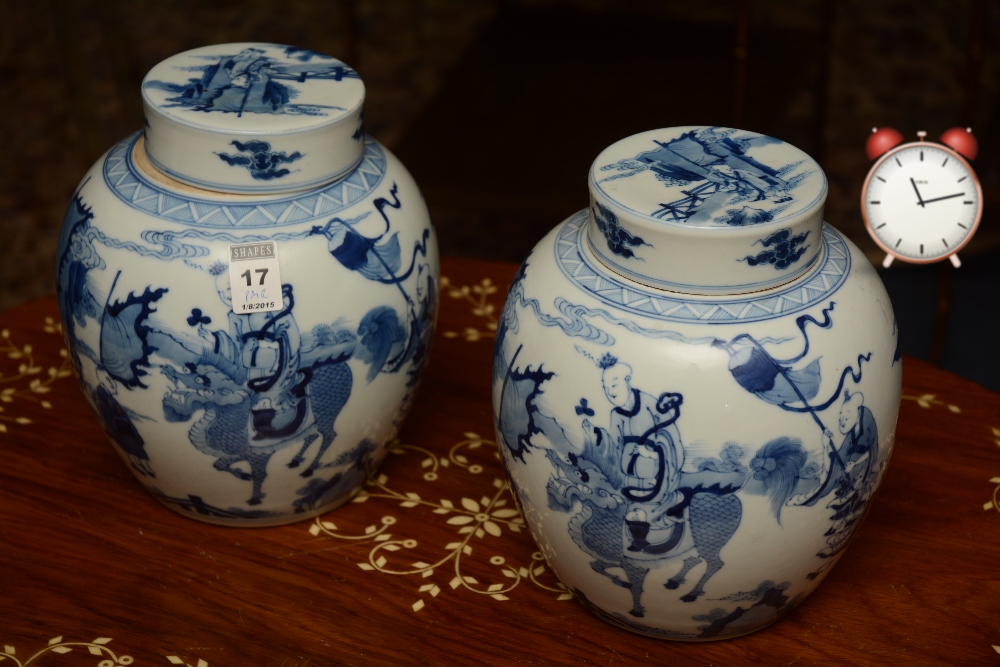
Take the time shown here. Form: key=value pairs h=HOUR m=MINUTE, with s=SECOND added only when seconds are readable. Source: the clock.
h=11 m=13
